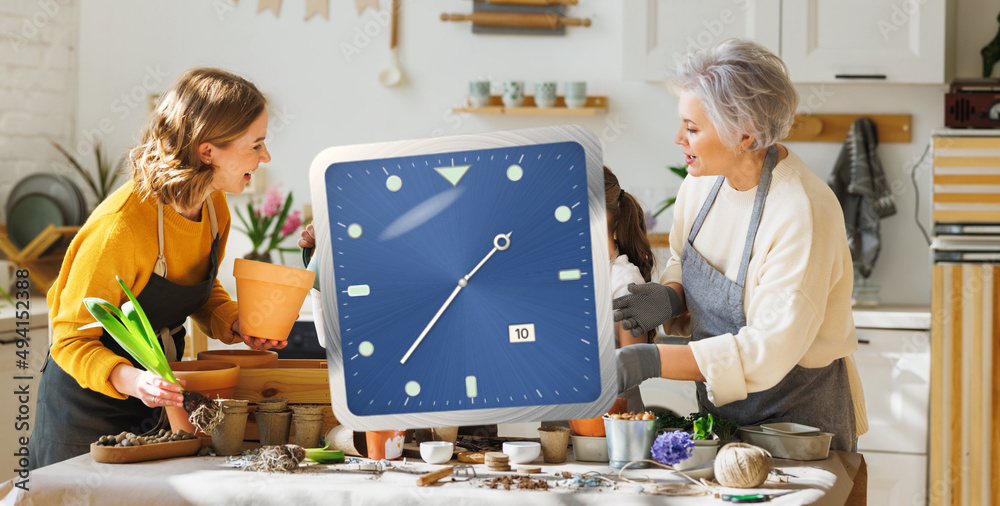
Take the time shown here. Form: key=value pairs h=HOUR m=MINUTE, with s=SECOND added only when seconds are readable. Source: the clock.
h=1 m=37
